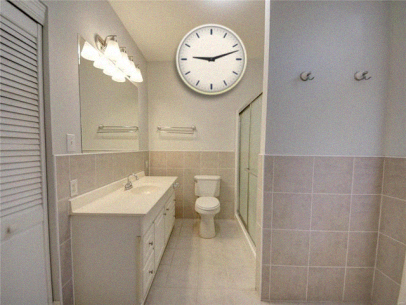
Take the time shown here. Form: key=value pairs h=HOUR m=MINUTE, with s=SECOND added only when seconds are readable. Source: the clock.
h=9 m=12
